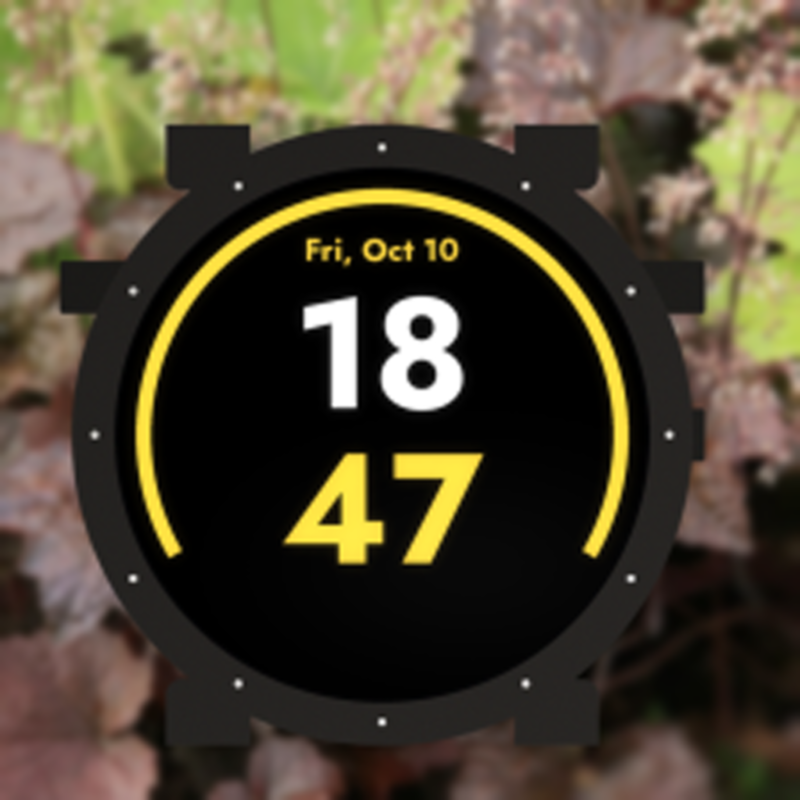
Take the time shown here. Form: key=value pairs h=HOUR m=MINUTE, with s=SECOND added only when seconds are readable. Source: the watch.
h=18 m=47
